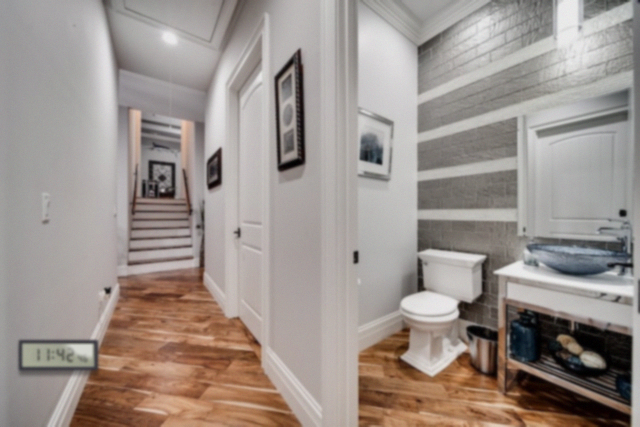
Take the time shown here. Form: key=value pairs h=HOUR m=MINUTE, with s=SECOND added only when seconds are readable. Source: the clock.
h=11 m=42
